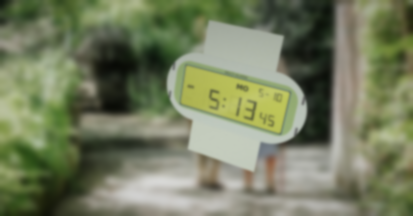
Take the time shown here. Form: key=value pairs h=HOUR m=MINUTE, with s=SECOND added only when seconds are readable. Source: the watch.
h=5 m=13
